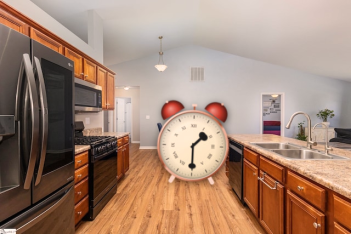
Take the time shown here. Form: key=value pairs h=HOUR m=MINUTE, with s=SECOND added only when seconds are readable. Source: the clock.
h=1 m=30
